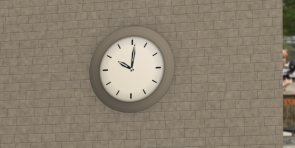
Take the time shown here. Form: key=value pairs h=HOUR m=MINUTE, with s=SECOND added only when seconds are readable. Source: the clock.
h=10 m=1
